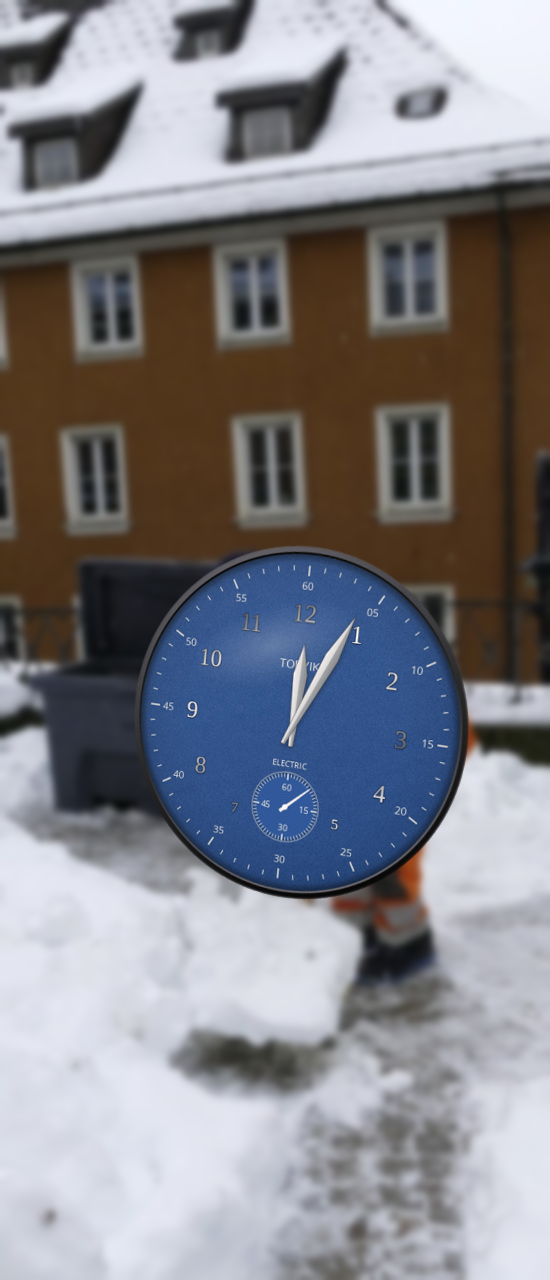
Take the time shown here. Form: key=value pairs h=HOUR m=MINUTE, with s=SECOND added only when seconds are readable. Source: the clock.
h=12 m=4 s=8
